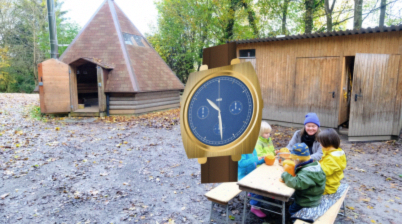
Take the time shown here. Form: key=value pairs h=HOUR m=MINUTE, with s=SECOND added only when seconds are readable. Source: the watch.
h=10 m=29
